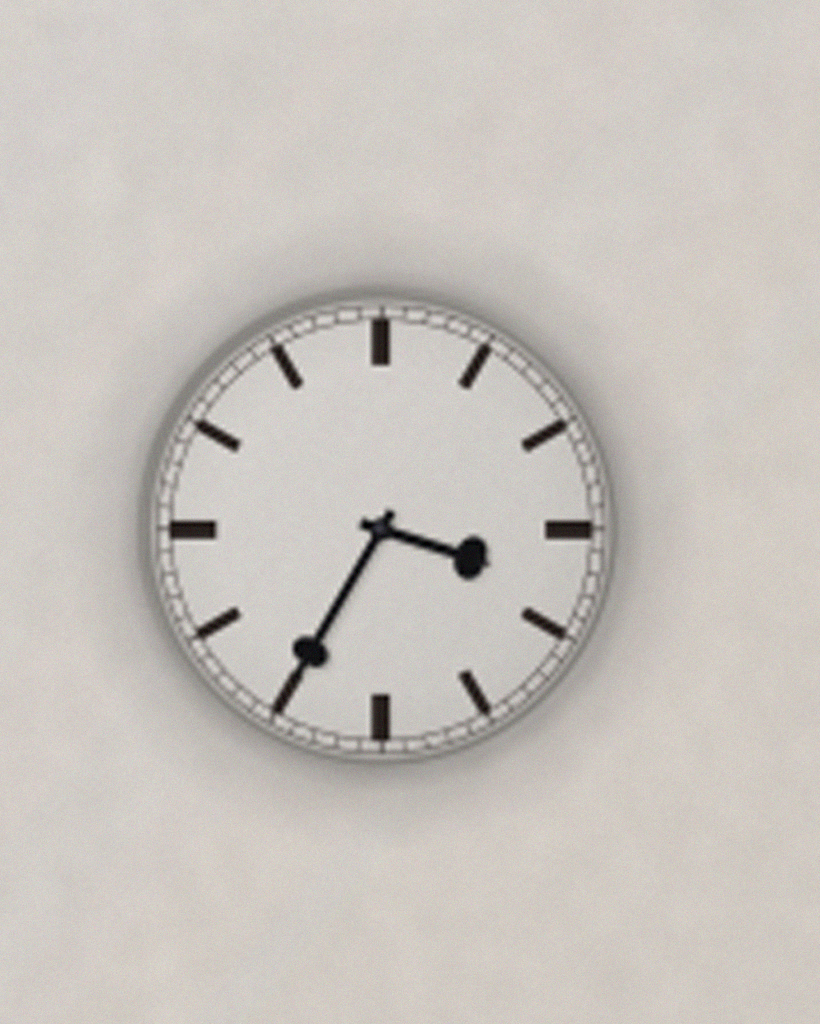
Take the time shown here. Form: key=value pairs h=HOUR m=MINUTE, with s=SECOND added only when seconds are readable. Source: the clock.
h=3 m=35
